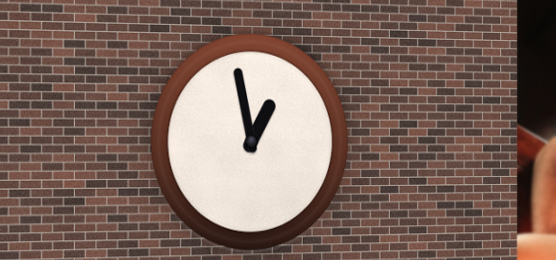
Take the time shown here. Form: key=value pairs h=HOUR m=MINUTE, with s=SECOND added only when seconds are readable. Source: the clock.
h=12 m=58
